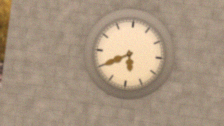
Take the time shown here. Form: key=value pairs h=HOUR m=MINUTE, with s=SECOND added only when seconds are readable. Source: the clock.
h=5 m=40
